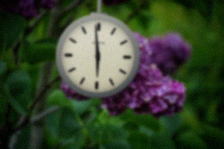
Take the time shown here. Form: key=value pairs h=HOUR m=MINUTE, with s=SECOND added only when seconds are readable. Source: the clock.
h=5 m=59
